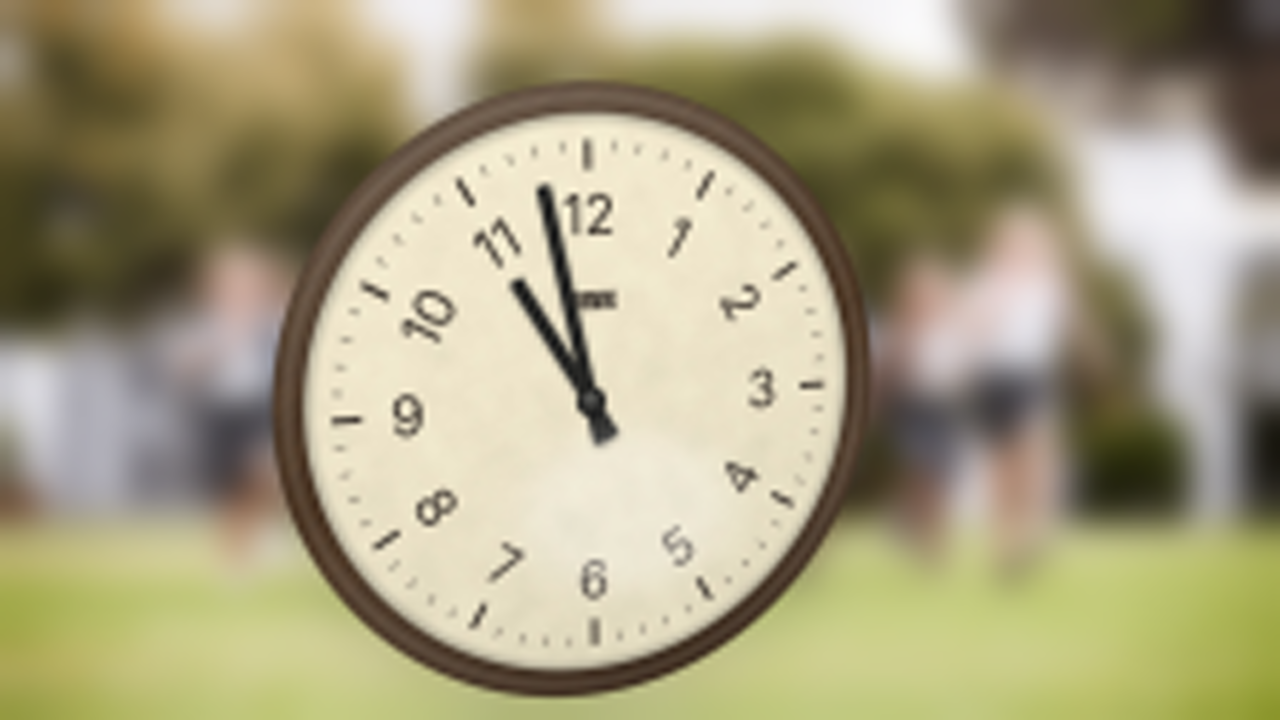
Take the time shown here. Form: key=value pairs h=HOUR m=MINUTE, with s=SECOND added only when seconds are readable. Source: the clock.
h=10 m=58
